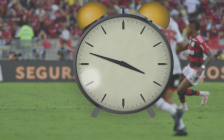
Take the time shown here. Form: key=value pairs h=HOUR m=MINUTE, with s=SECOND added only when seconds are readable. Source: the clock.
h=3 m=48
